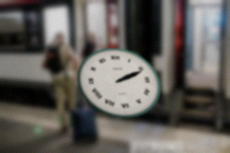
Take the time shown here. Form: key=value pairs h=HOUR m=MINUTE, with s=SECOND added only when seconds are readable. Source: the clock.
h=2 m=11
